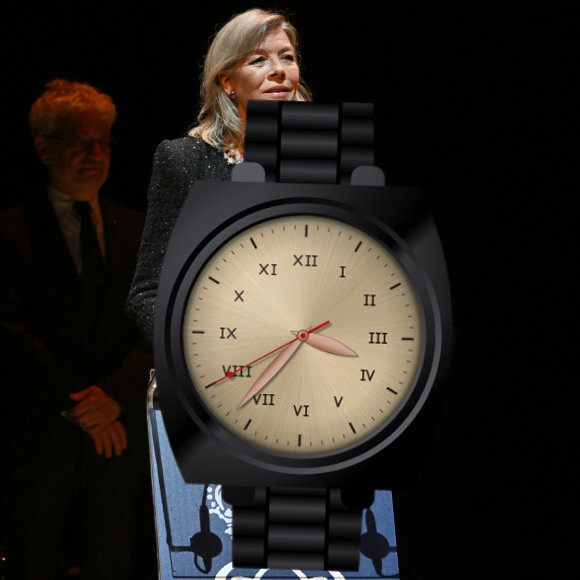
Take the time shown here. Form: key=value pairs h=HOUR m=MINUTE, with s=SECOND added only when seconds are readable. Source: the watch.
h=3 m=36 s=40
